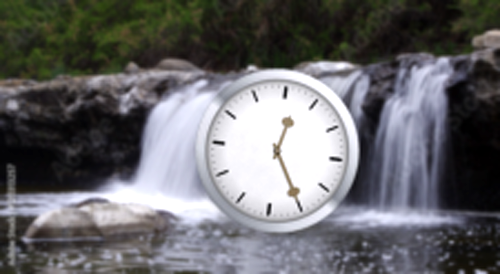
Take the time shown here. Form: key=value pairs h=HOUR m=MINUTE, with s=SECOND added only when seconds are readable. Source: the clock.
h=12 m=25
